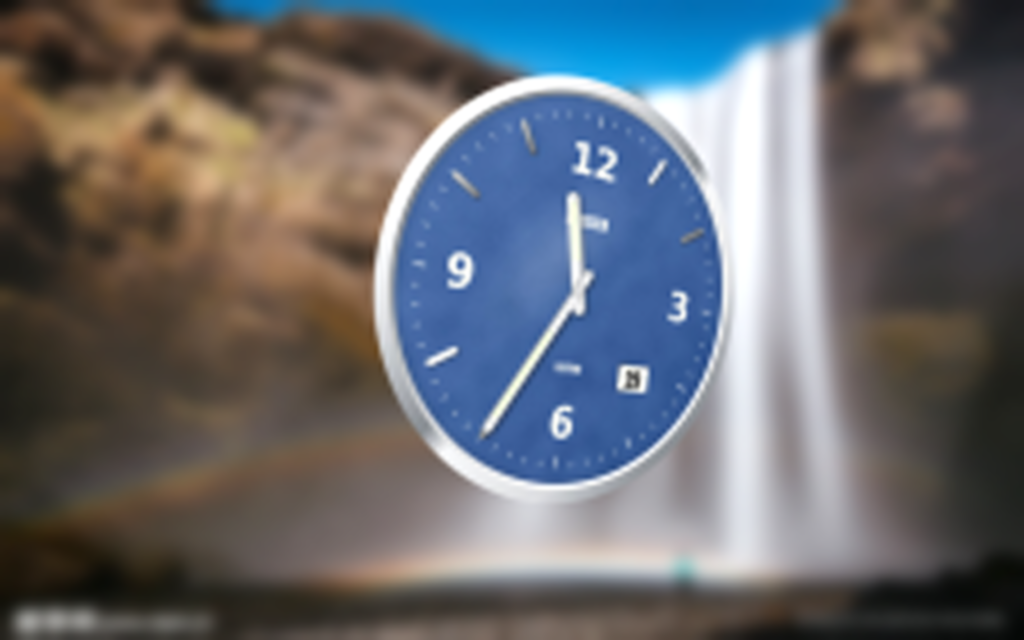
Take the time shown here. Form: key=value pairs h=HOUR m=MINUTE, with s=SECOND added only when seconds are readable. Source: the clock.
h=11 m=35
